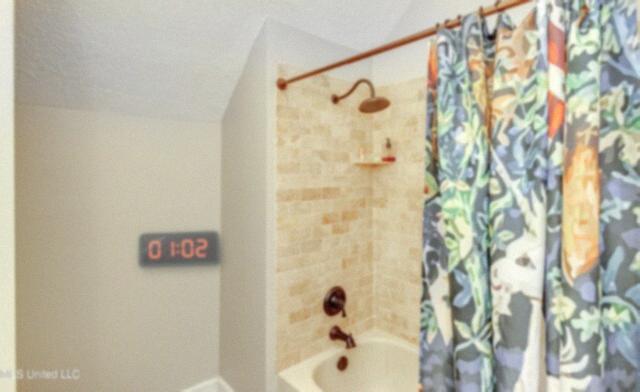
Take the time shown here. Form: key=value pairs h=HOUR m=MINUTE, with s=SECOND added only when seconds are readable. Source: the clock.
h=1 m=2
